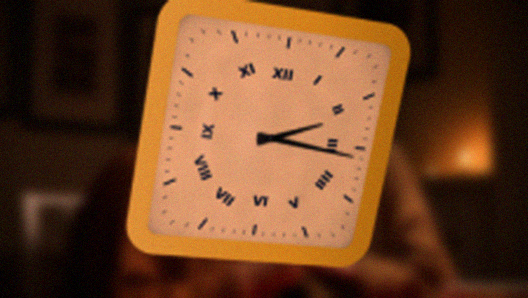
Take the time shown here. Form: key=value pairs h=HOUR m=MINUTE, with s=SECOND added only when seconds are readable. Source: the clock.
h=2 m=16
